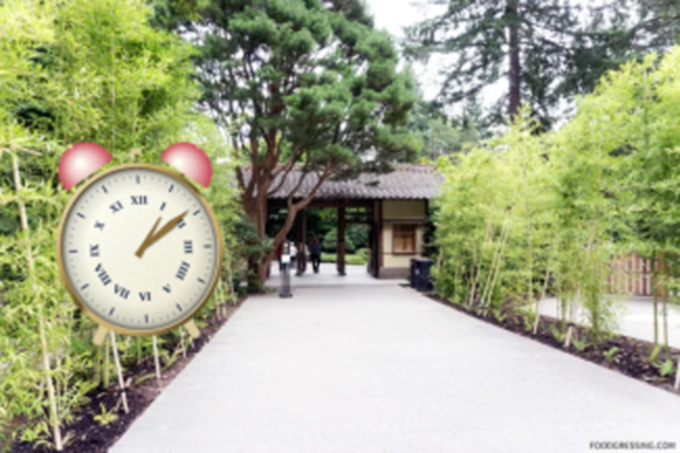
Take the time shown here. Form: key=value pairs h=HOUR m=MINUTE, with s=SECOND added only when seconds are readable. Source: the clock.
h=1 m=9
